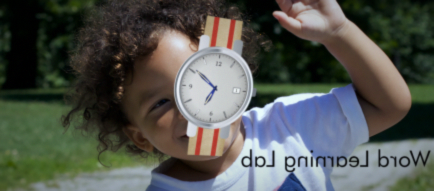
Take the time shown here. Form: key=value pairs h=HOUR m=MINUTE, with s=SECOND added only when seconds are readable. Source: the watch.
h=6 m=51
